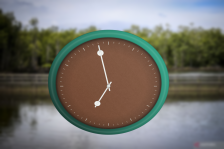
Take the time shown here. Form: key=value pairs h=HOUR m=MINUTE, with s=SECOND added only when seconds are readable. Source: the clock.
h=6 m=58
